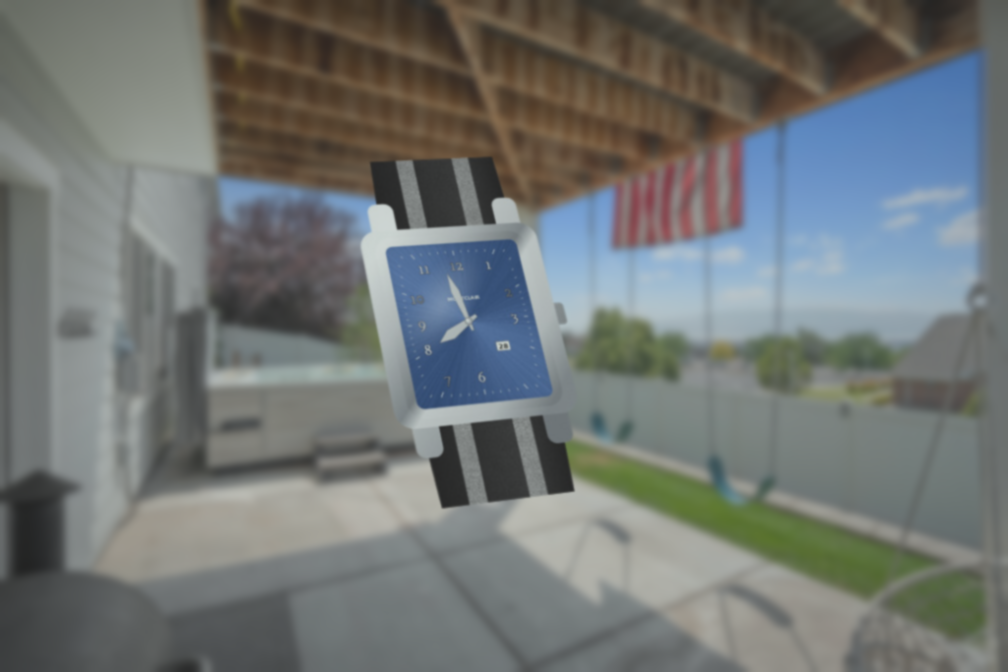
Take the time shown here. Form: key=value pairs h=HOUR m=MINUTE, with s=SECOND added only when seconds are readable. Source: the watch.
h=7 m=58
